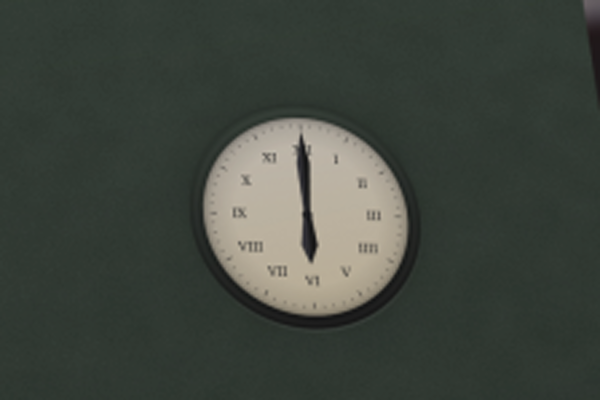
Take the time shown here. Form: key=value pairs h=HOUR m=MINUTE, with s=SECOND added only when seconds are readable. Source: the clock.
h=6 m=0
